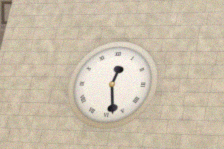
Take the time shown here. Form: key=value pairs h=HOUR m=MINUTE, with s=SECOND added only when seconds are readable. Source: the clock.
h=12 m=28
